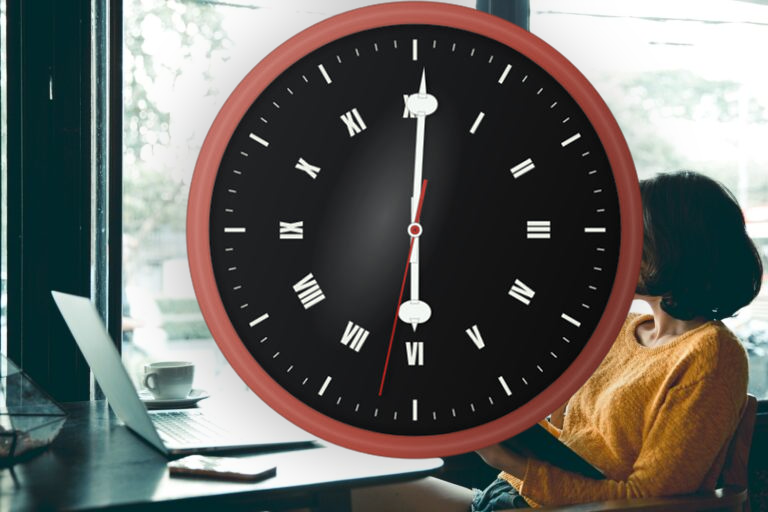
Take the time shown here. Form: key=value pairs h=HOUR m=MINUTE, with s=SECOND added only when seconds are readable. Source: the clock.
h=6 m=0 s=32
